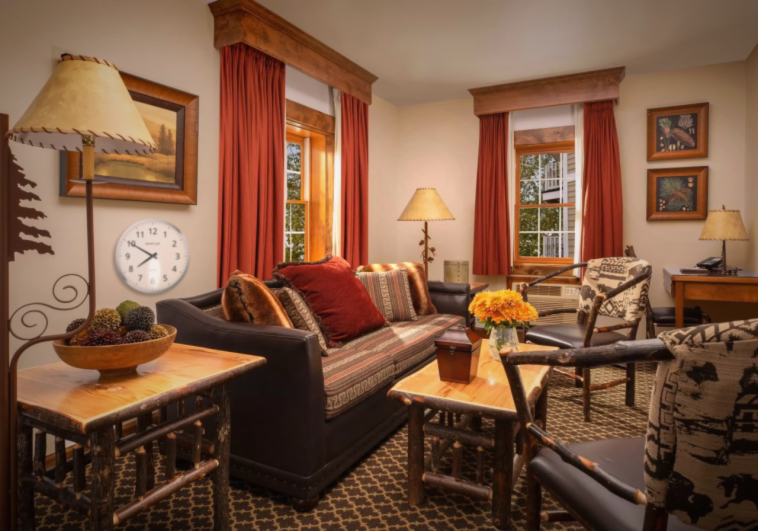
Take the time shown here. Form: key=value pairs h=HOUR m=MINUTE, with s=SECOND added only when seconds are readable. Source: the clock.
h=7 m=50
